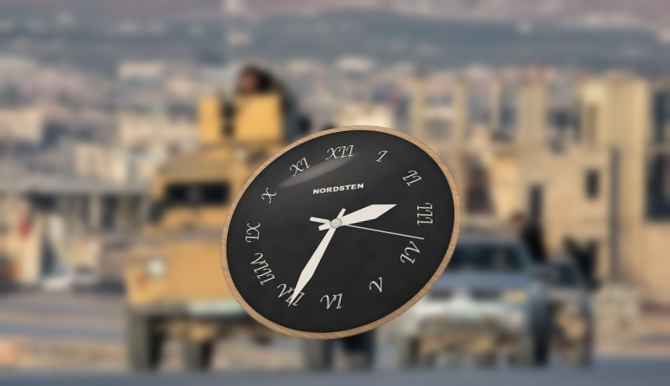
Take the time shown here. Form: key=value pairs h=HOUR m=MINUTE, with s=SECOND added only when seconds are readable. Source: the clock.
h=2 m=34 s=18
